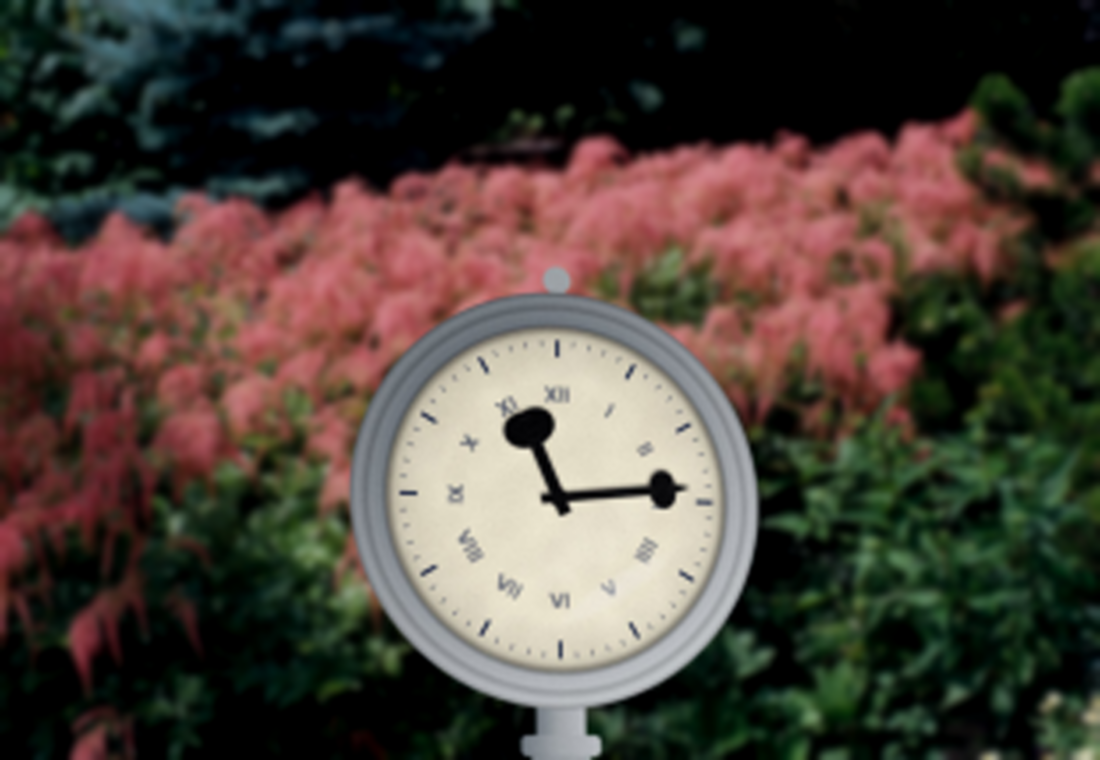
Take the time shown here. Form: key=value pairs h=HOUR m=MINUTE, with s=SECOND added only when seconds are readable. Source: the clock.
h=11 m=14
